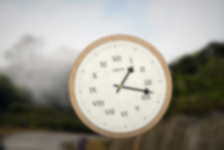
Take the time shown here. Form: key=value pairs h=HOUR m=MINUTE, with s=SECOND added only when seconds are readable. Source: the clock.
h=1 m=18
